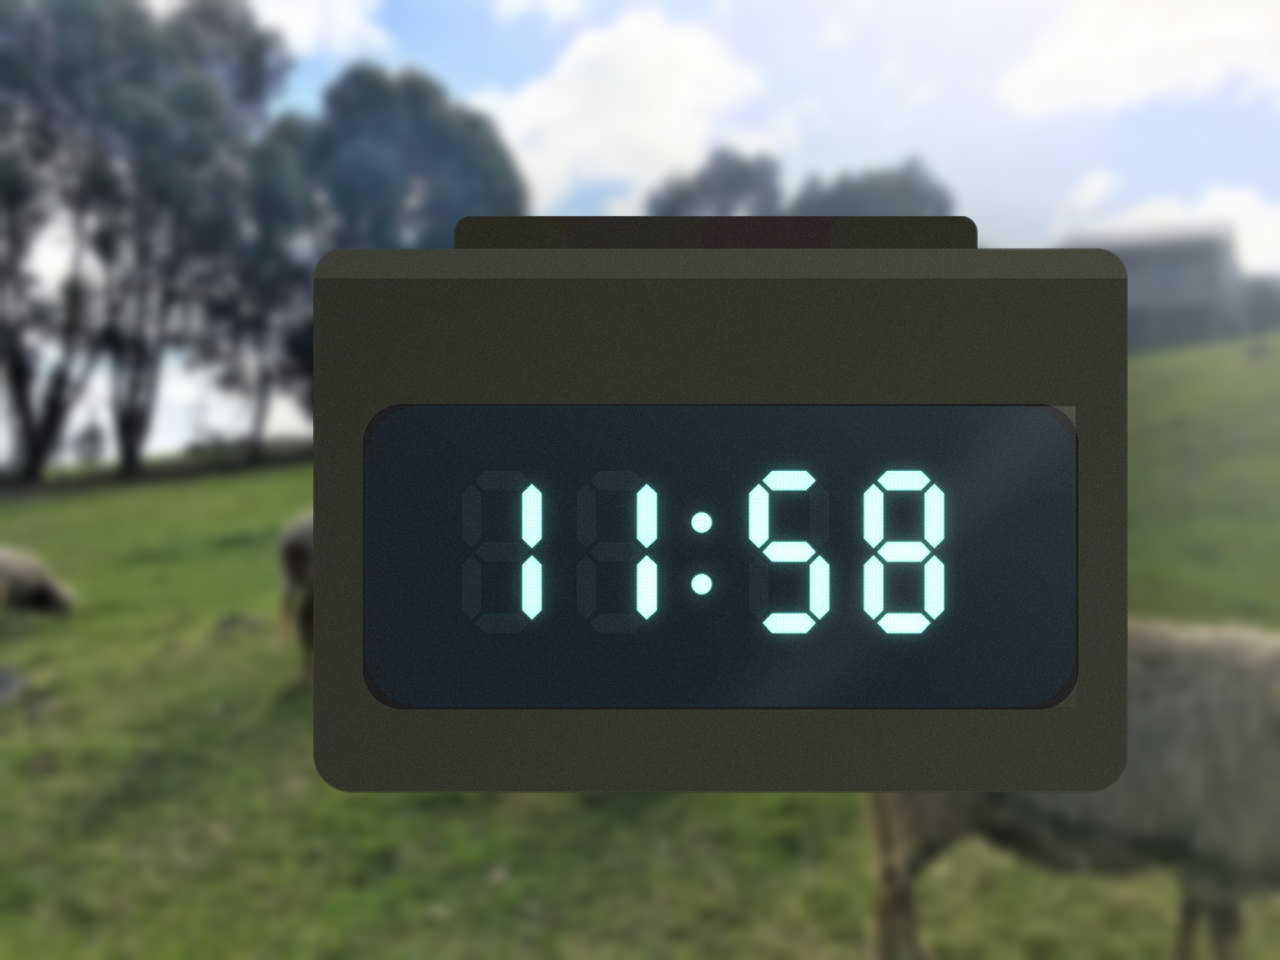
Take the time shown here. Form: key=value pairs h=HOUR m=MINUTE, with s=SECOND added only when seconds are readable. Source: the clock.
h=11 m=58
